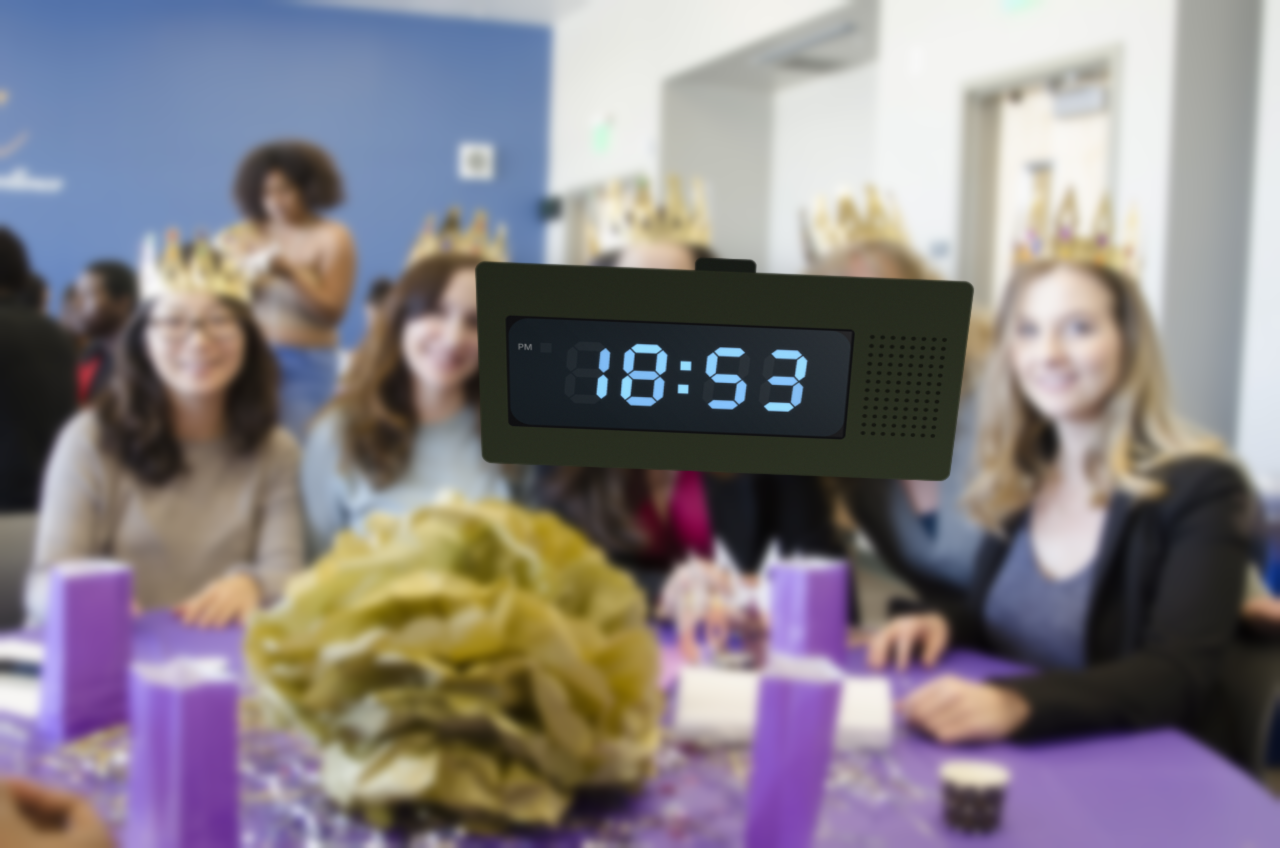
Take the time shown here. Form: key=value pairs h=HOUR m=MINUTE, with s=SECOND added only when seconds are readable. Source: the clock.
h=18 m=53
